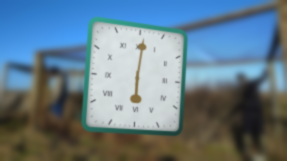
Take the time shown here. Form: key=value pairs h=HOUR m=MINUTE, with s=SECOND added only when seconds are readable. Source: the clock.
h=6 m=1
